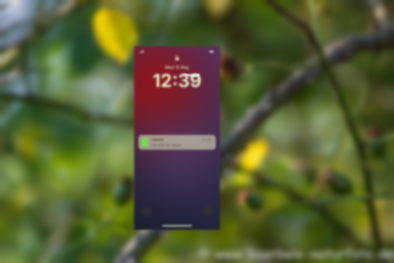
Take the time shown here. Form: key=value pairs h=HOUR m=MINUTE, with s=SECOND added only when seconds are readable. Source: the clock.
h=12 m=39
